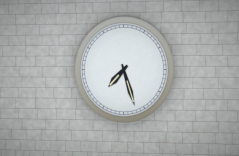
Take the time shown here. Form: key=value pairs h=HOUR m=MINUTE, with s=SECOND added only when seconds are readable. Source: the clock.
h=7 m=27
